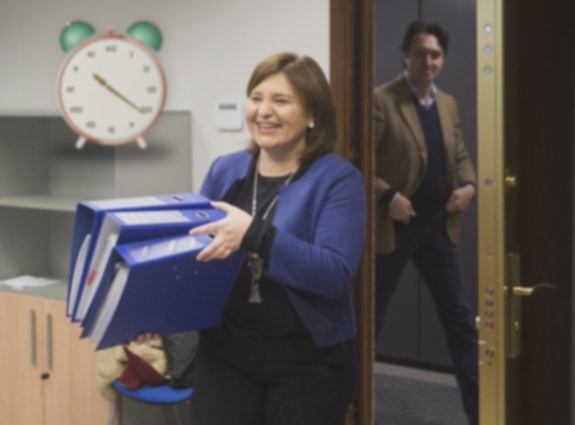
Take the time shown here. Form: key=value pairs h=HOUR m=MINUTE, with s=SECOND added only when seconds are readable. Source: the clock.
h=10 m=21
